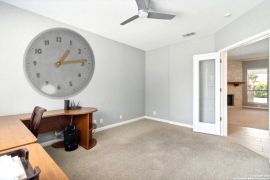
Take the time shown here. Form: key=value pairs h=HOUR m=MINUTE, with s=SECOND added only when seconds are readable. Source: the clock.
h=1 m=14
